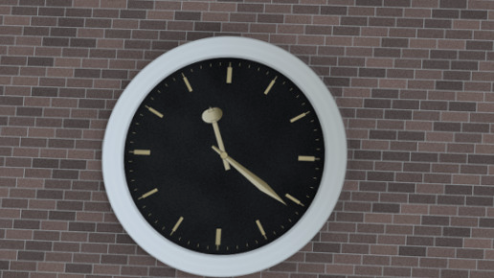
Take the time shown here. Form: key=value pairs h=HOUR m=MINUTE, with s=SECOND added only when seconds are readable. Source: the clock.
h=11 m=21
